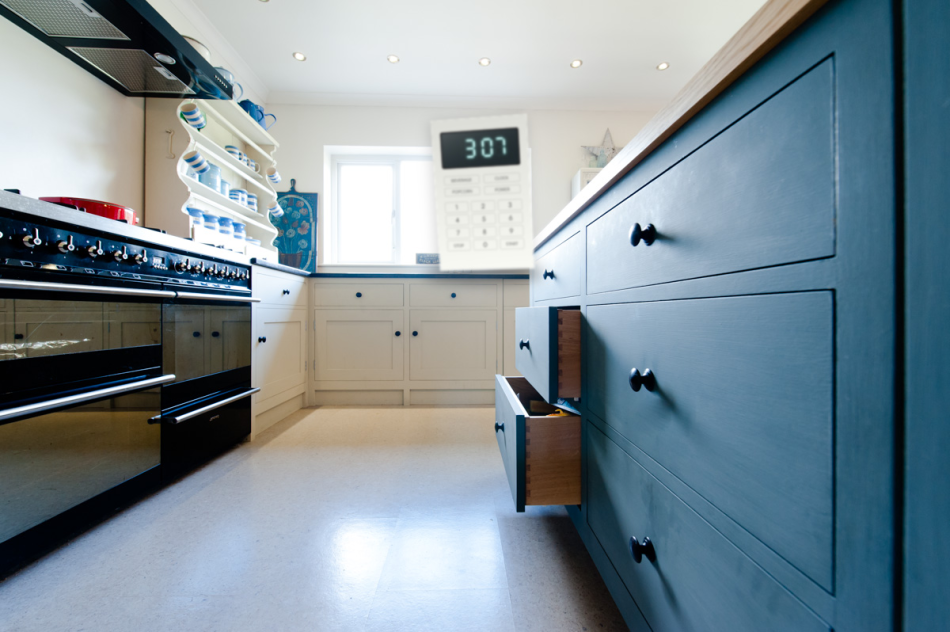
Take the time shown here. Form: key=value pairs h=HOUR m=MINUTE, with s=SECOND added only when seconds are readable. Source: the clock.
h=3 m=7
